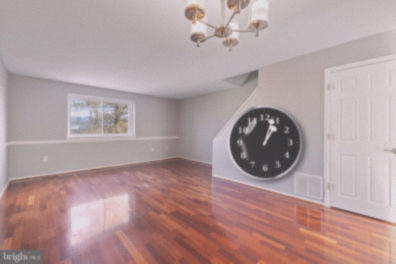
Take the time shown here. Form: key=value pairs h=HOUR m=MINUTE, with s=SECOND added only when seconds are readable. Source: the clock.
h=1 m=3
